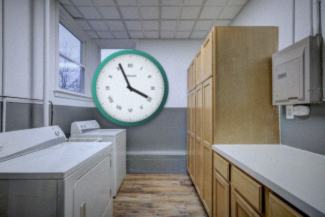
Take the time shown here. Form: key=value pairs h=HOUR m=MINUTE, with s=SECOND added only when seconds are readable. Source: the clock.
h=3 m=56
